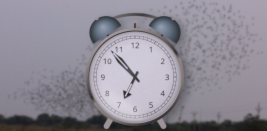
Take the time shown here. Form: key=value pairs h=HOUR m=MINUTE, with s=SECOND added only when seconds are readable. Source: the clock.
h=6 m=53
